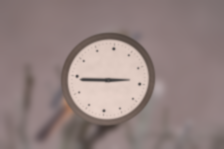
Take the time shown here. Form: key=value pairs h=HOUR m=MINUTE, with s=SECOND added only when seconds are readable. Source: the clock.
h=2 m=44
